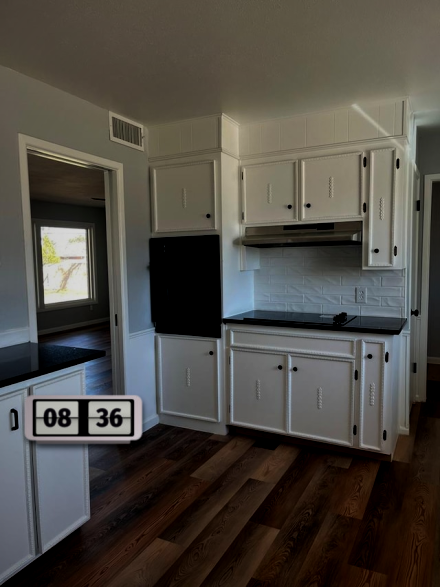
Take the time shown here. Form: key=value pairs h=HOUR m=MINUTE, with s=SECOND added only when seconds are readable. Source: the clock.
h=8 m=36
